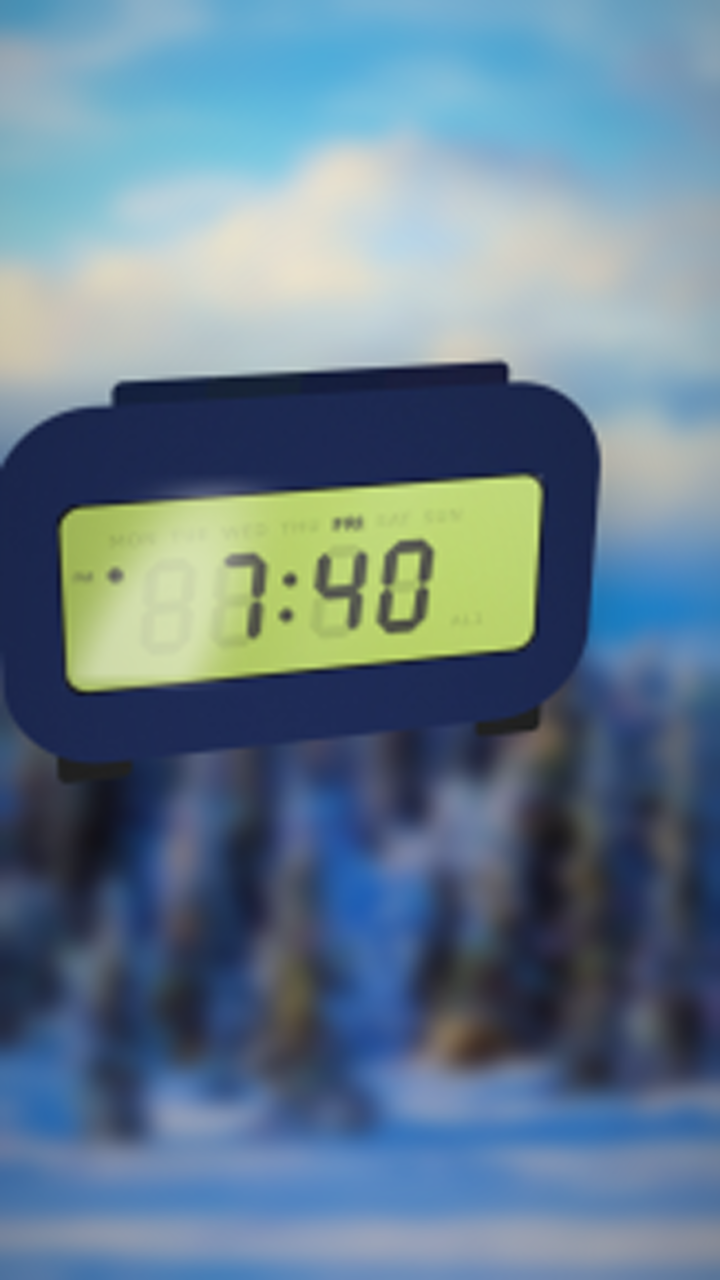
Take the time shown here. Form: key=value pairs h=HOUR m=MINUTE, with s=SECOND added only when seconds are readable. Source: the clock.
h=7 m=40
